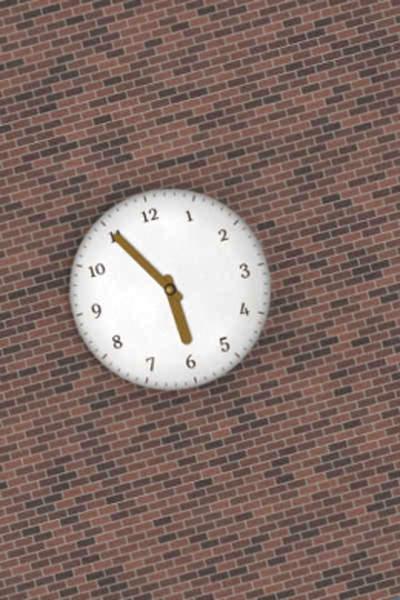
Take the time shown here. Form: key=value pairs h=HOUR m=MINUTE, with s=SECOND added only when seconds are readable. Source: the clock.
h=5 m=55
